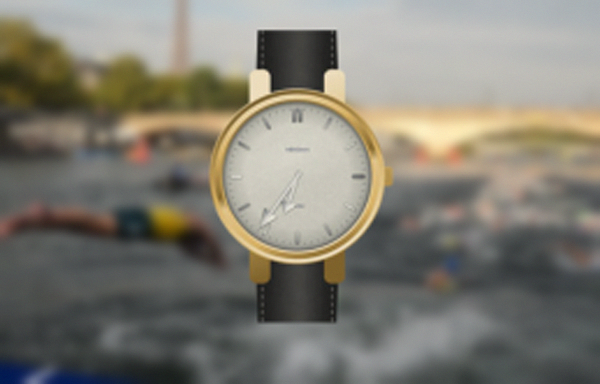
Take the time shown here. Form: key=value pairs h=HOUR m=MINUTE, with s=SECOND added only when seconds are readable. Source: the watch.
h=6 m=36
